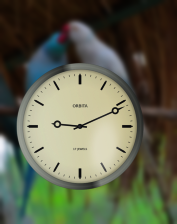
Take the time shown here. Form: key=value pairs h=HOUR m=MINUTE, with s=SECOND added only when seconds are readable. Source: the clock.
h=9 m=11
